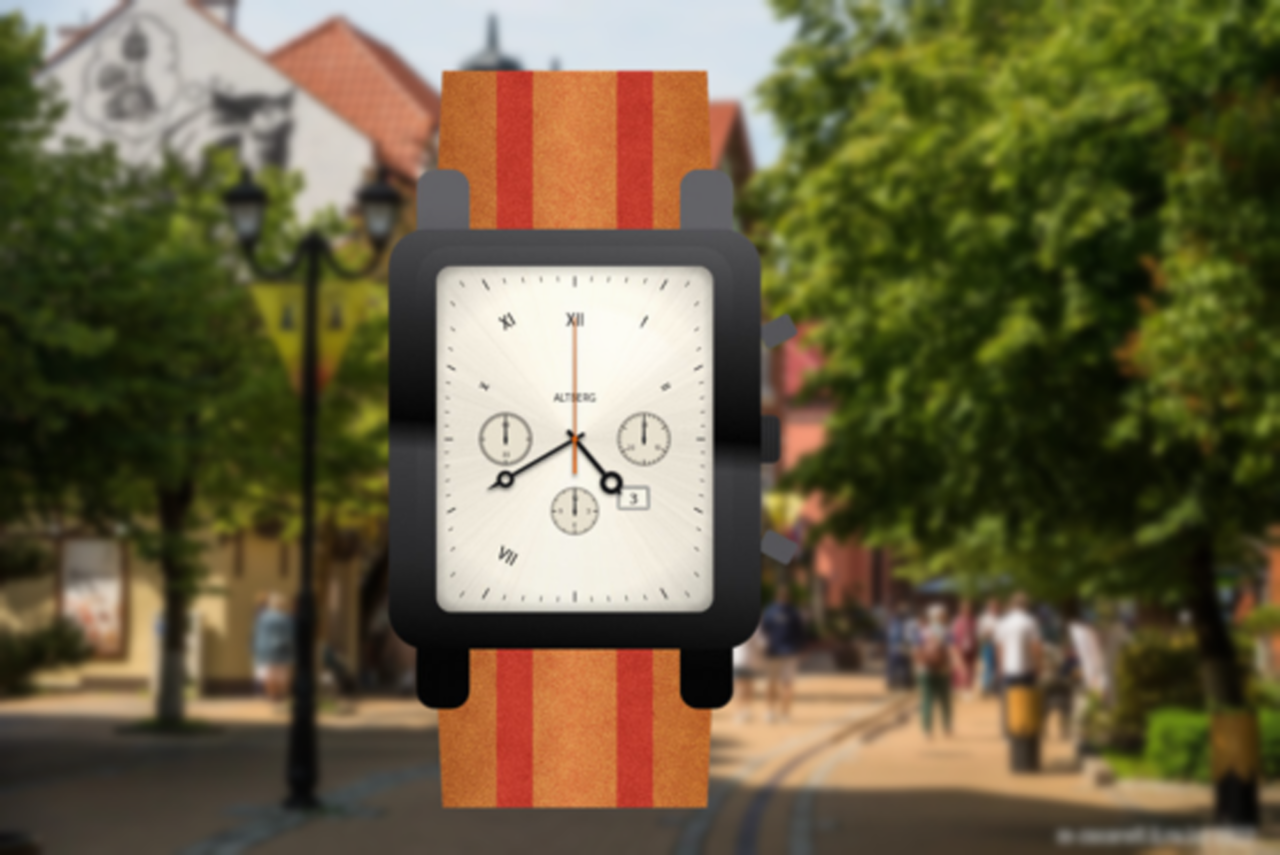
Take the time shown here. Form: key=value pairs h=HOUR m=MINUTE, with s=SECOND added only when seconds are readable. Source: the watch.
h=4 m=40
